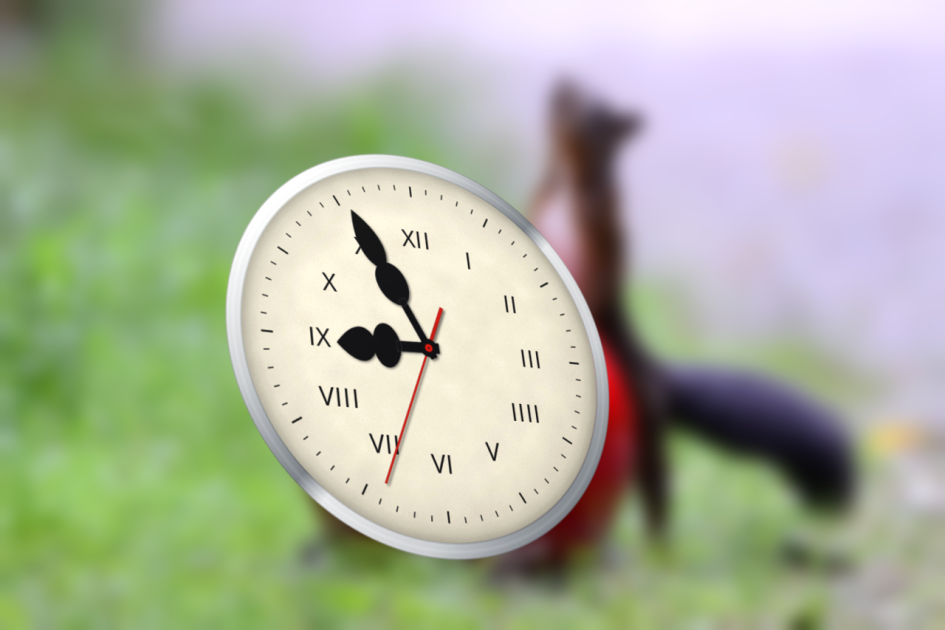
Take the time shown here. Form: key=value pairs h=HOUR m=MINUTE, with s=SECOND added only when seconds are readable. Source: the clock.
h=8 m=55 s=34
